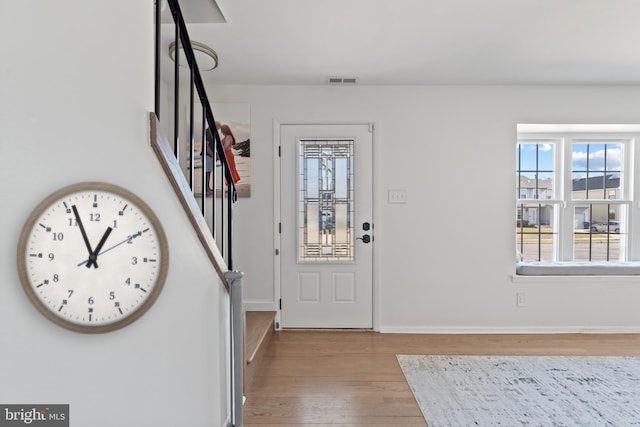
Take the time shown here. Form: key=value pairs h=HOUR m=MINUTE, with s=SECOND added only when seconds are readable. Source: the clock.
h=12 m=56 s=10
